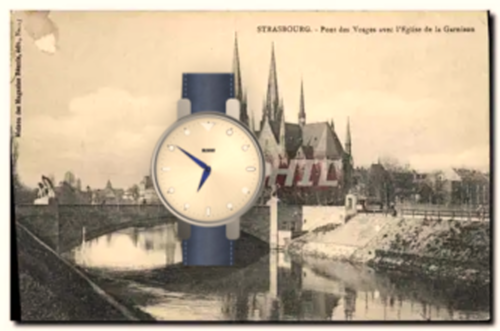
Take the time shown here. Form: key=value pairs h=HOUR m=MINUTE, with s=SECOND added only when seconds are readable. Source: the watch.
h=6 m=51
